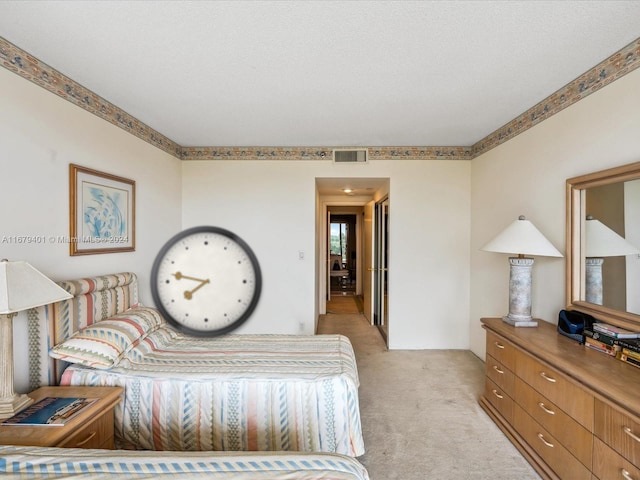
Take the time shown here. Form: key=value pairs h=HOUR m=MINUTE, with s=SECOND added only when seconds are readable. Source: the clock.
h=7 m=47
